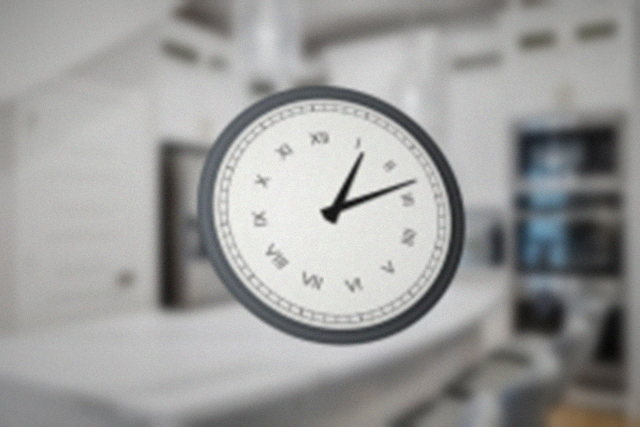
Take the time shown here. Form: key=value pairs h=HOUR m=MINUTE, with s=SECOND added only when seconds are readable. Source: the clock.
h=1 m=13
